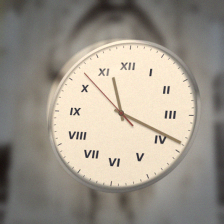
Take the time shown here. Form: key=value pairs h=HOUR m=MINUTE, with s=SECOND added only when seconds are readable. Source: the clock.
h=11 m=18 s=52
